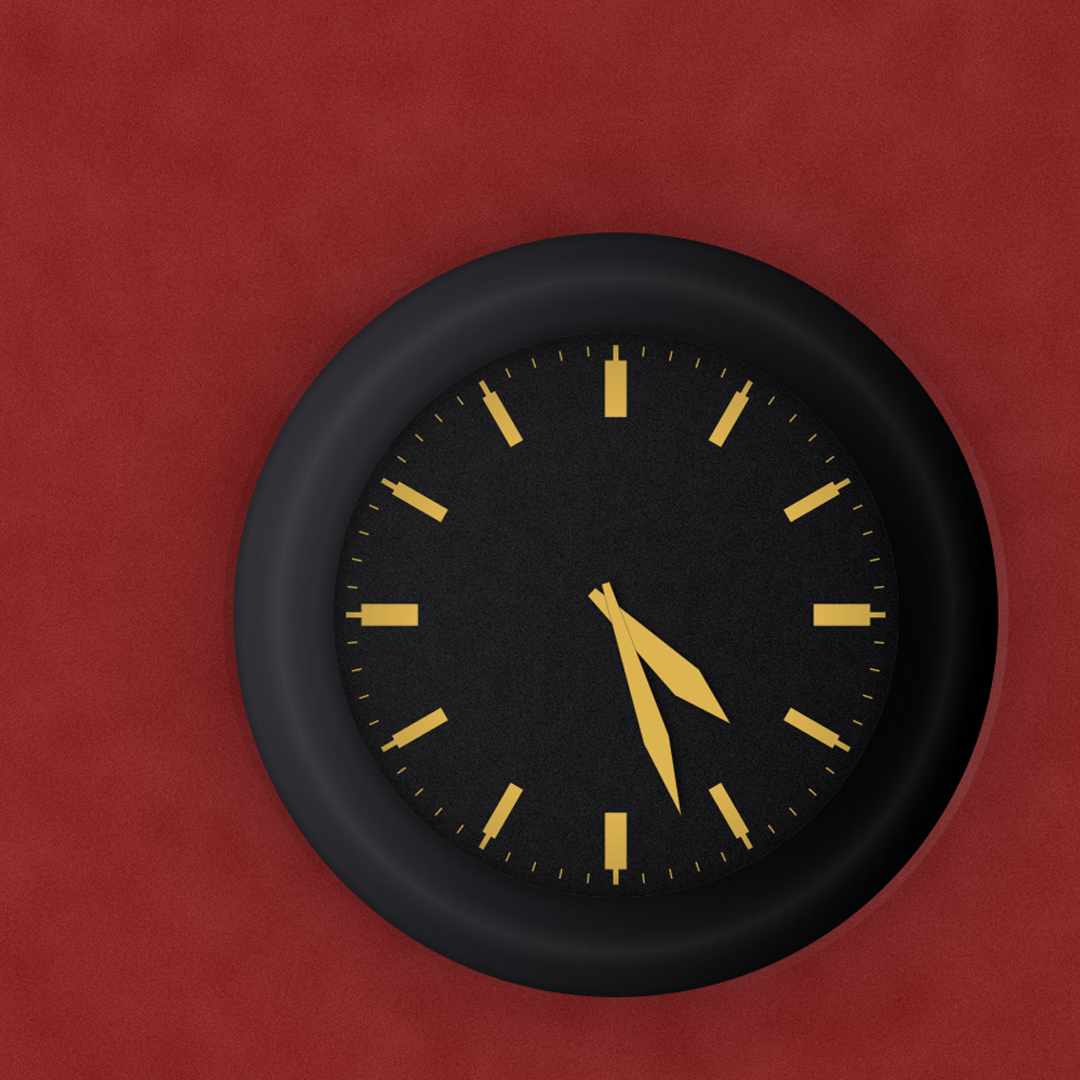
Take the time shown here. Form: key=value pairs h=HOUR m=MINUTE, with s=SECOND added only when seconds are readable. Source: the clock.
h=4 m=27
